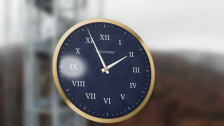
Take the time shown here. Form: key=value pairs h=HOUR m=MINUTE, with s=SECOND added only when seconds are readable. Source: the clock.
h=1 m=56
